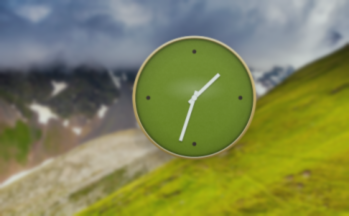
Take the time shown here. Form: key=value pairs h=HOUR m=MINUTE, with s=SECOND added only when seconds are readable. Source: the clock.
h=1 m=33
